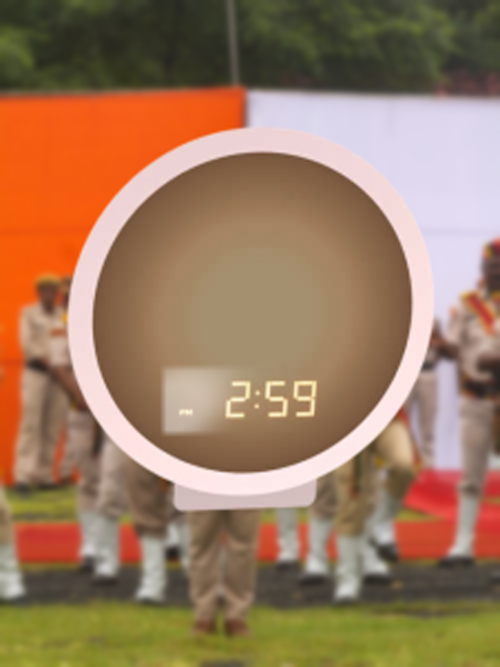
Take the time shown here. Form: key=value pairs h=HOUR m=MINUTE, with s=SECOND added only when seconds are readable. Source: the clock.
h=2 m=59
